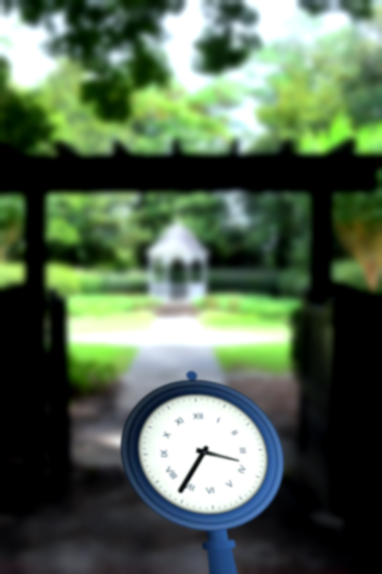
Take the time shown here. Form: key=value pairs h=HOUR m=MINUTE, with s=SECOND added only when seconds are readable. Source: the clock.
h=3 m=36
